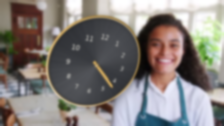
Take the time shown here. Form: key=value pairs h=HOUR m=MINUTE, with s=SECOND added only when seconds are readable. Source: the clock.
h=4 m=22
